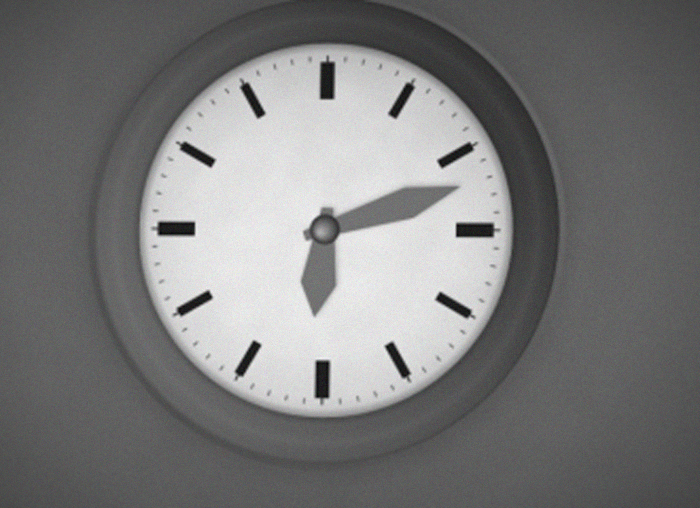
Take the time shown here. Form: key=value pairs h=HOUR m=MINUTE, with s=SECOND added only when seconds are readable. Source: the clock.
h=6 m=12
